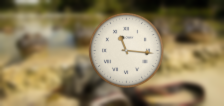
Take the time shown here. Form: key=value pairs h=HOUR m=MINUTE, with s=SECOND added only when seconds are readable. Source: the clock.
h=11 m=16
